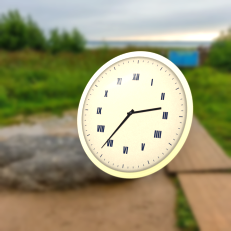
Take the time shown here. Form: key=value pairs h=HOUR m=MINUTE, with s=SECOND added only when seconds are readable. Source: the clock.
h=2 m=36
